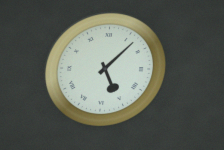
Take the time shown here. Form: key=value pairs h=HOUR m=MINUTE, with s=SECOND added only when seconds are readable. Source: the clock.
h=5 m=7
